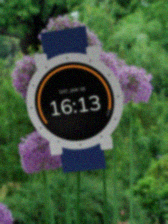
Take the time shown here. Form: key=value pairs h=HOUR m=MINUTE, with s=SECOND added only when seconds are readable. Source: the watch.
h=16 m=13
